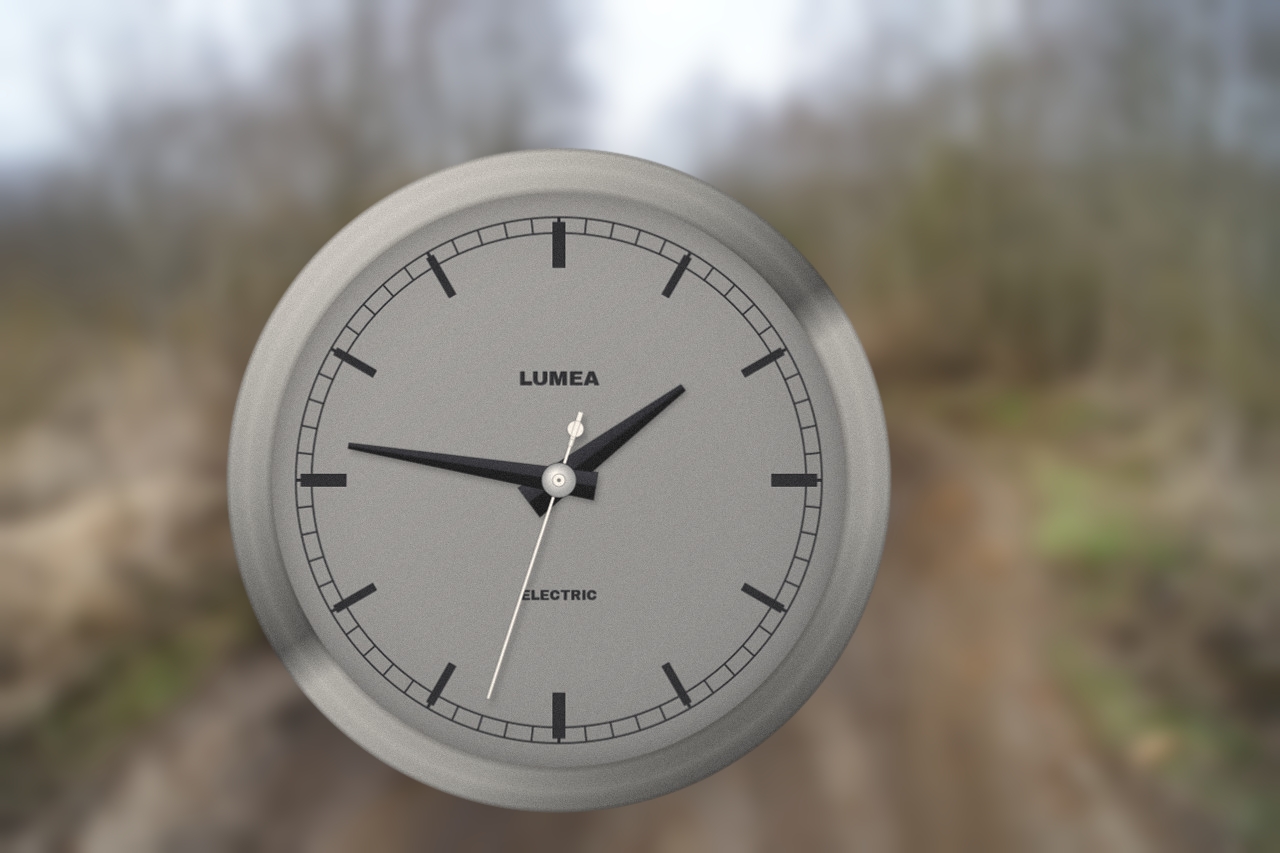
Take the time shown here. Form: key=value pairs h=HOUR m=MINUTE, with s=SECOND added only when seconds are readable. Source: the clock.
h=1 m=46 s=33
